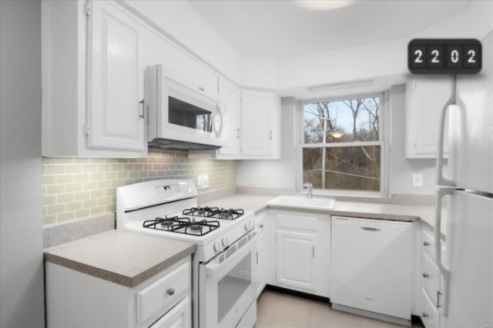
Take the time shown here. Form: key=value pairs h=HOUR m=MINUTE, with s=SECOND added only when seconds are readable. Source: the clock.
h=22 m=2
